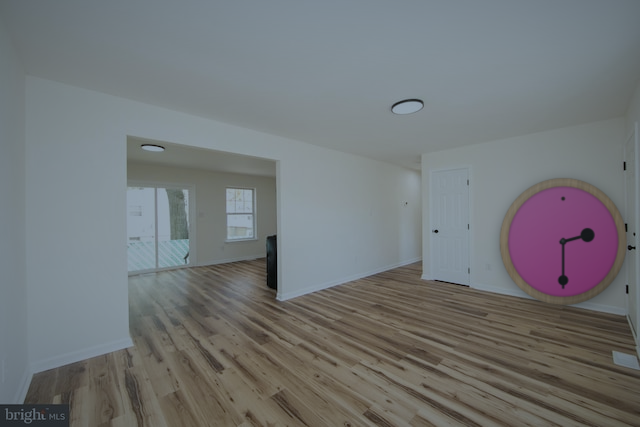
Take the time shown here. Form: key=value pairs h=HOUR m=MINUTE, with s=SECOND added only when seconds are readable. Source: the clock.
h=2 m=30
